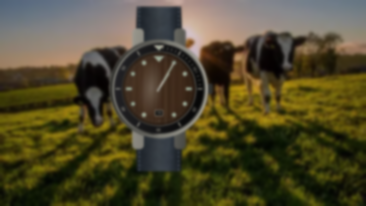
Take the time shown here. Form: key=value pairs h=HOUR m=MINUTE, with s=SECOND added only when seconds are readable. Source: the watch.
h=1 m=5
